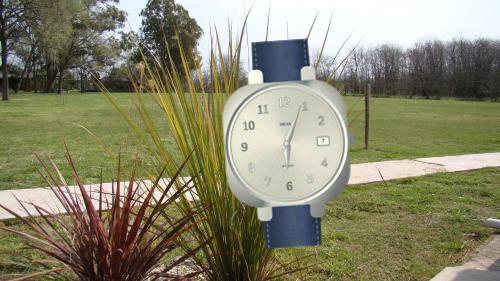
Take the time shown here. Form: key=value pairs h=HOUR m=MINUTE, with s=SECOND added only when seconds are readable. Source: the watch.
h=6 m=4
